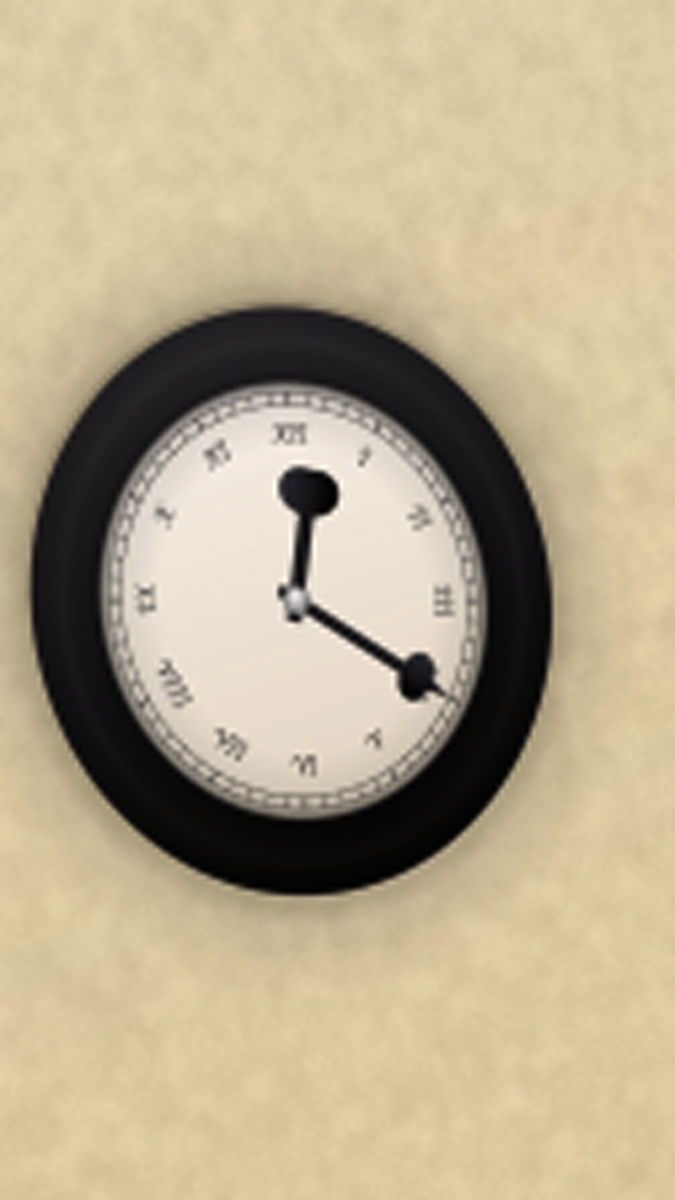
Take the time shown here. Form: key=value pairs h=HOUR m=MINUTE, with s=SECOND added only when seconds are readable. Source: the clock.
h=12 m=20
